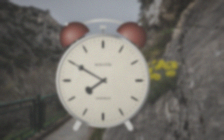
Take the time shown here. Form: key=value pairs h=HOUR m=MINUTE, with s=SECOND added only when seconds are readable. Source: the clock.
h=7 m=50
